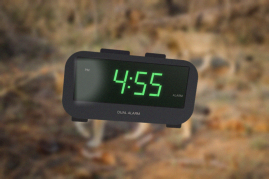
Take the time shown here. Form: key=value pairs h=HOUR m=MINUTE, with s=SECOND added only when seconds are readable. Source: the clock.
h=4 m=55
